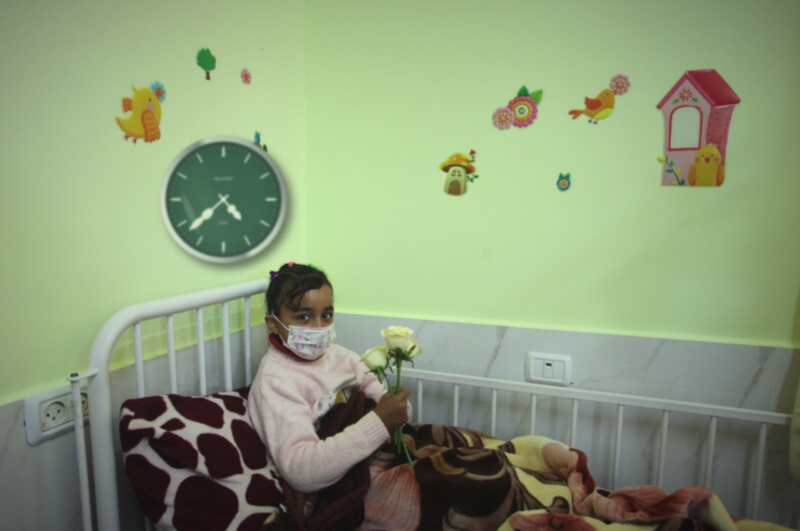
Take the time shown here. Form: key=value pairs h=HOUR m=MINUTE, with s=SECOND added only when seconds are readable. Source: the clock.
h=4 m=38
